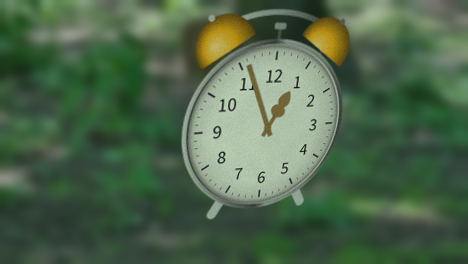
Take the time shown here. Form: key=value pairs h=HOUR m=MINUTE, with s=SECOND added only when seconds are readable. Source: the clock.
h=12 m=56
